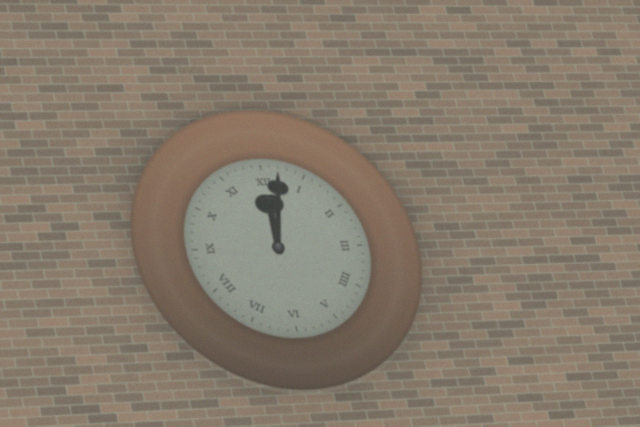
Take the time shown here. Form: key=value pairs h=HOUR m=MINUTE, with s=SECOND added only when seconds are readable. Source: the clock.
h=12 m=2
